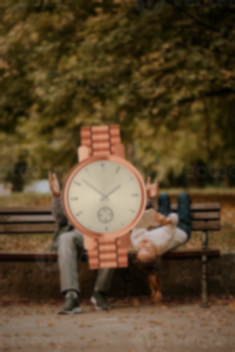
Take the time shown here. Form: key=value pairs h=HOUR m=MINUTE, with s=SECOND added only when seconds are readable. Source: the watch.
h=1 m=52
